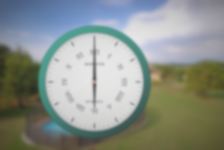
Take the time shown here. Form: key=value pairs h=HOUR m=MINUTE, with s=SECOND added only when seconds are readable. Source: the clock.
h=6 m=0
